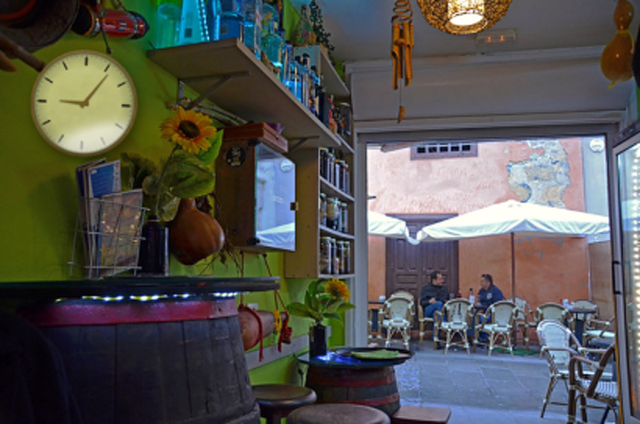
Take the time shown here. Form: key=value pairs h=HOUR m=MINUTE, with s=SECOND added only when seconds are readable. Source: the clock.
h=9 m=6
